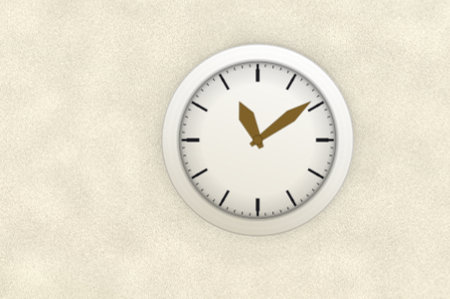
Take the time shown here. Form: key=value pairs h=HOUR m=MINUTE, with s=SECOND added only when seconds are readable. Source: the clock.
h=11 m=9
